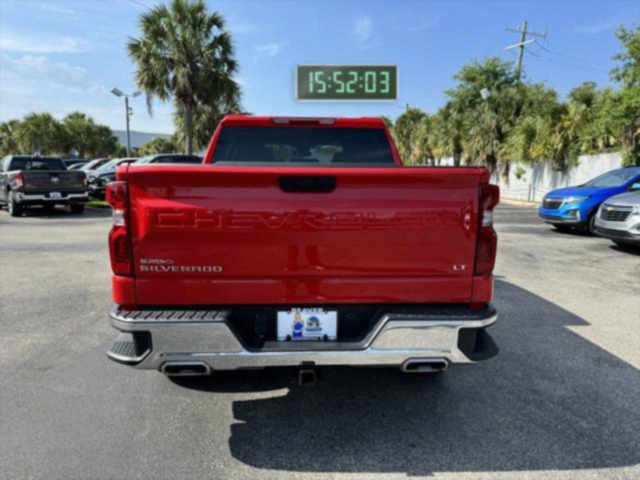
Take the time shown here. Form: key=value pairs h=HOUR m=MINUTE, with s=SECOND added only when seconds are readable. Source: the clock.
h=15 m=52 s=3
